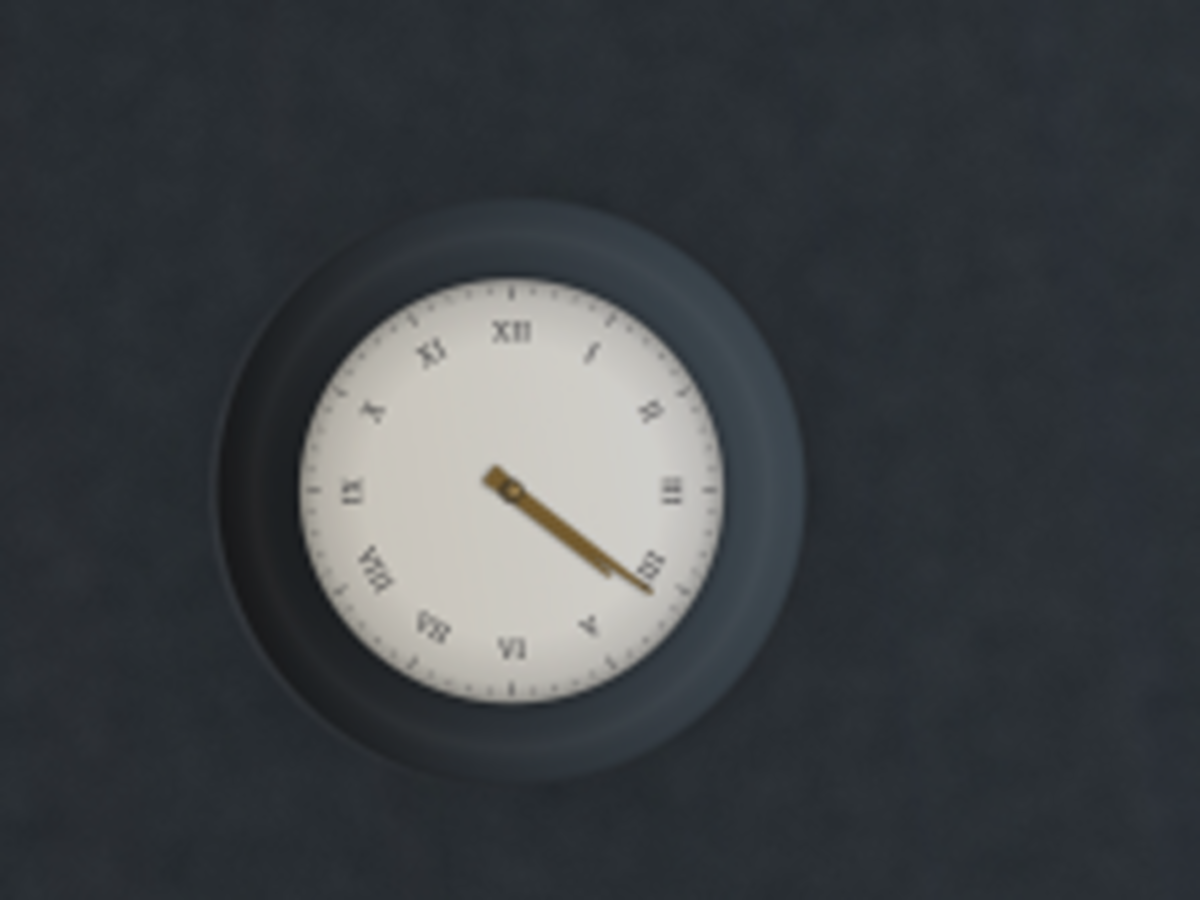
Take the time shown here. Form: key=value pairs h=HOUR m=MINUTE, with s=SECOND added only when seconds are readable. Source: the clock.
h=4 m=21
